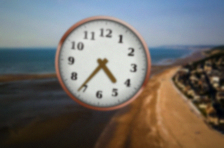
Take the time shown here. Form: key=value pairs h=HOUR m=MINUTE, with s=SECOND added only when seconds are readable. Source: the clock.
h=4 m=36
